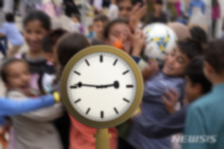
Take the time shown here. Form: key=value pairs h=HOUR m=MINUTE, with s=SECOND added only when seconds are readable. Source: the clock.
h=2 m=46
